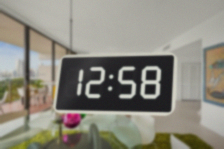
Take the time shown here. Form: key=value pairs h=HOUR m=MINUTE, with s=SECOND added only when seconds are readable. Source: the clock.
h=12 m=58
